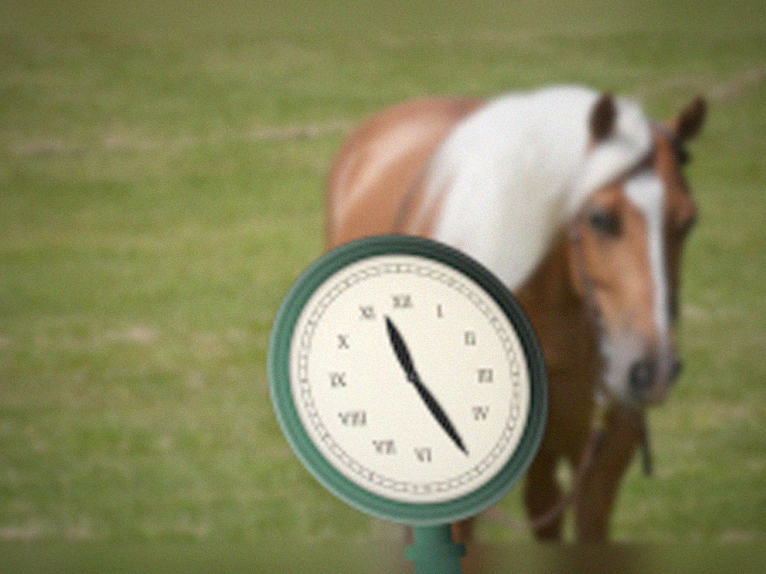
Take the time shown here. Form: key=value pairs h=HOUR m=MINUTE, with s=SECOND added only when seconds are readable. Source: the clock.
h=11 m=25
